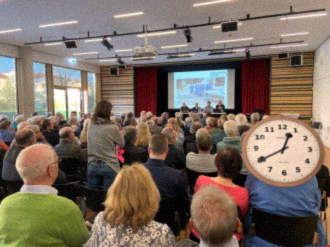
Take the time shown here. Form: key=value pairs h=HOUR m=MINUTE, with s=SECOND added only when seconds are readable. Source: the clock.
h=12 m=40
